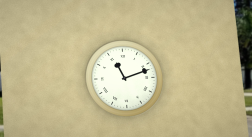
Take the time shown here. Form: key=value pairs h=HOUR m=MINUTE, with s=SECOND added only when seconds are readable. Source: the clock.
h=11 m=12
